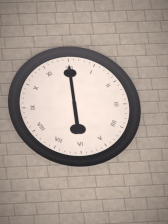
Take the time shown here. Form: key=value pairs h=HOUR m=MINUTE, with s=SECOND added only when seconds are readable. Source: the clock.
h=6 m=0
